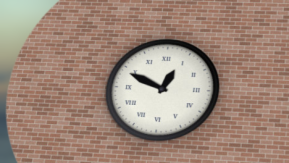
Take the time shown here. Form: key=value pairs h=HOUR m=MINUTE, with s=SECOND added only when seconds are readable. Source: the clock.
h=12 m=49
